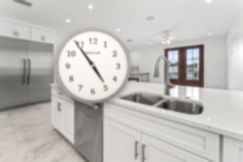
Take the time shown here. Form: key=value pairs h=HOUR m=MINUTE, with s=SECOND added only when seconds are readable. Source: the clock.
h=4 m=54
